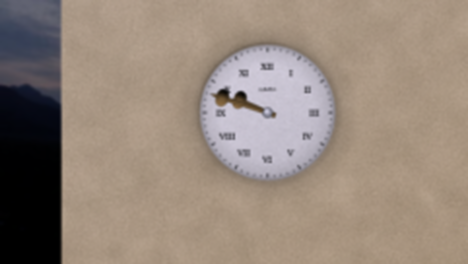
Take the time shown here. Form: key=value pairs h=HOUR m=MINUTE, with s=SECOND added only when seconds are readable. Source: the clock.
h=9 m=48
